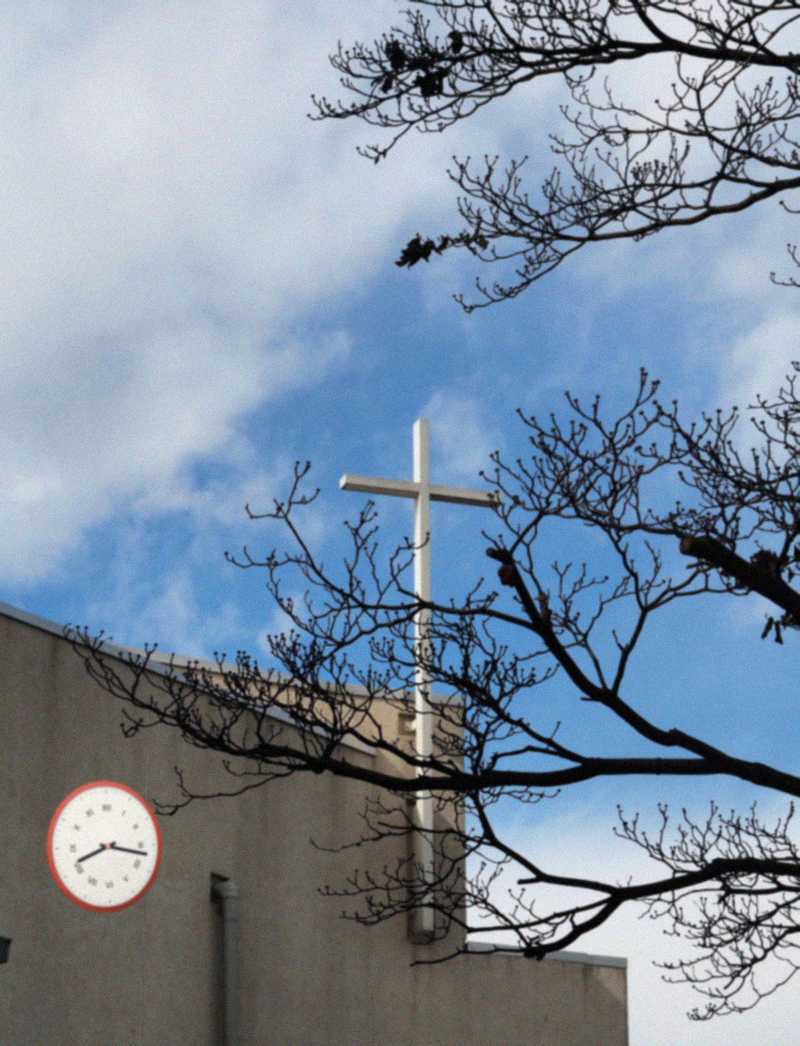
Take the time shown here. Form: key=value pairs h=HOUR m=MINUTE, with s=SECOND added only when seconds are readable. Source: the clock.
h=8 m=17
